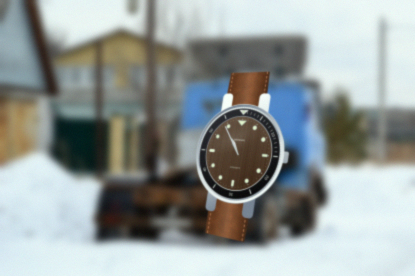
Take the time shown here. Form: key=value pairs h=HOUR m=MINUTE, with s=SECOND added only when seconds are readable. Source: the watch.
h=10 m=54
